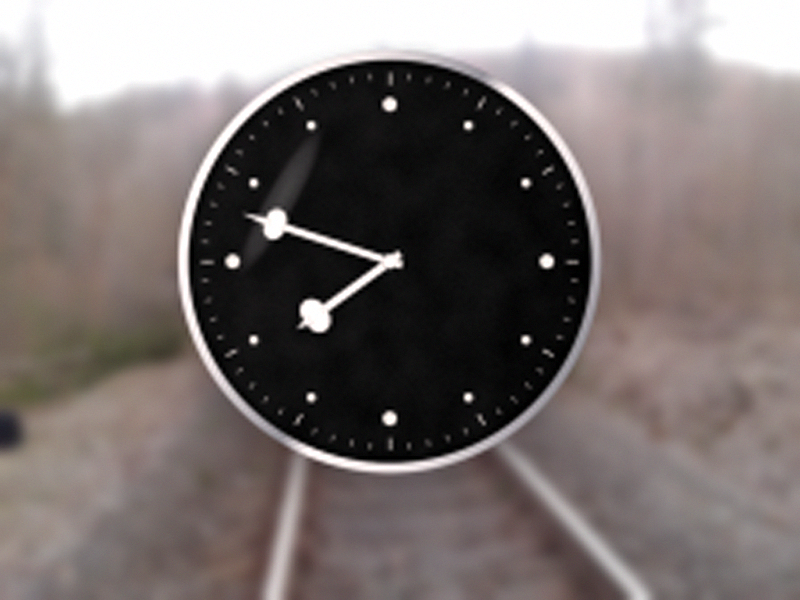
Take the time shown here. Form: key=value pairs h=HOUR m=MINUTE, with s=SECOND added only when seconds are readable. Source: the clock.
h=7 m=48
